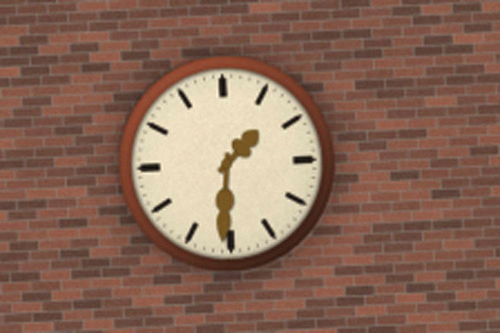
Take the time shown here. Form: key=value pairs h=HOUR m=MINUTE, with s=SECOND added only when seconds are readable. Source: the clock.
h=1 m=31
